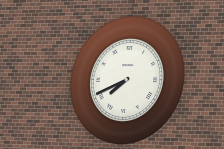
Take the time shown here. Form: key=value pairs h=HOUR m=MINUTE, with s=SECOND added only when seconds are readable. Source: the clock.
h=7 m=41
